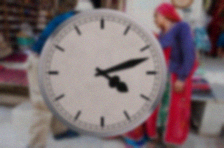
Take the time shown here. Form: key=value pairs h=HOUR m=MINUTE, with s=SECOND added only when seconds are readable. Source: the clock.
h=4 m=12
